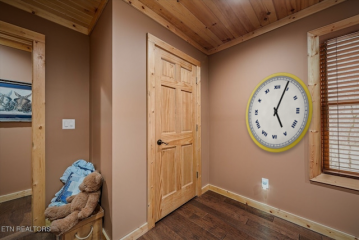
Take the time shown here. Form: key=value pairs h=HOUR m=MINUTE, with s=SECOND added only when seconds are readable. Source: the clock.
h=5 m=4
